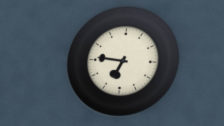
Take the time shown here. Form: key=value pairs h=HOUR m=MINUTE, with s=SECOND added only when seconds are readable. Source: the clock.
h=6 m=46
